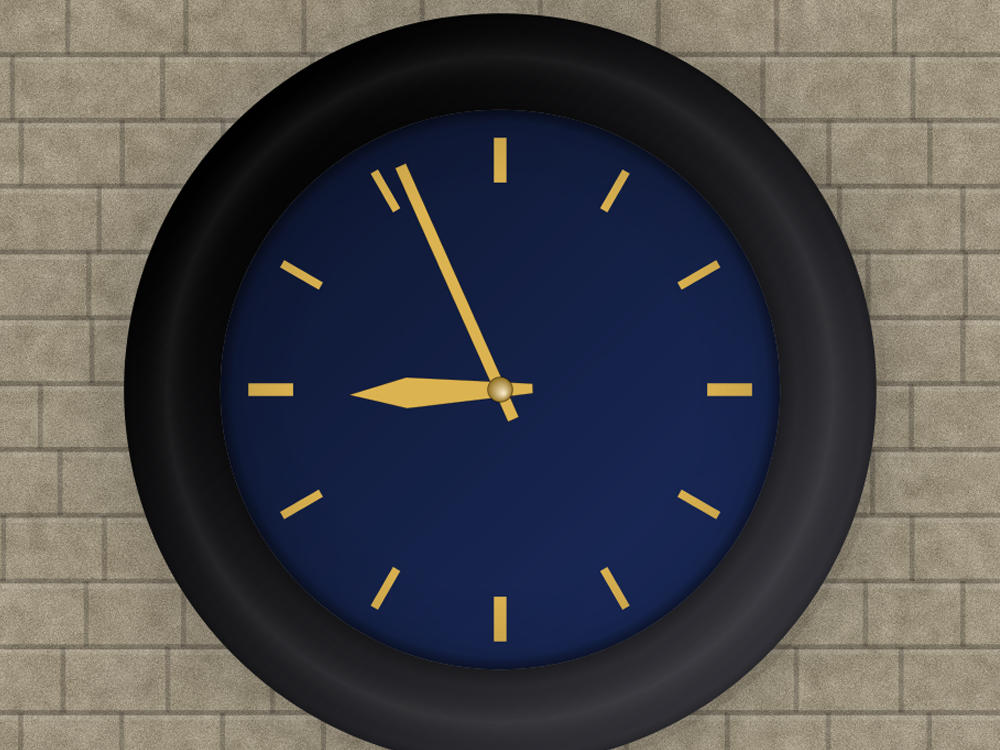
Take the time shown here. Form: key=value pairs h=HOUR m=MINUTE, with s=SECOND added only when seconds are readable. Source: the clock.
h=8 m=56
